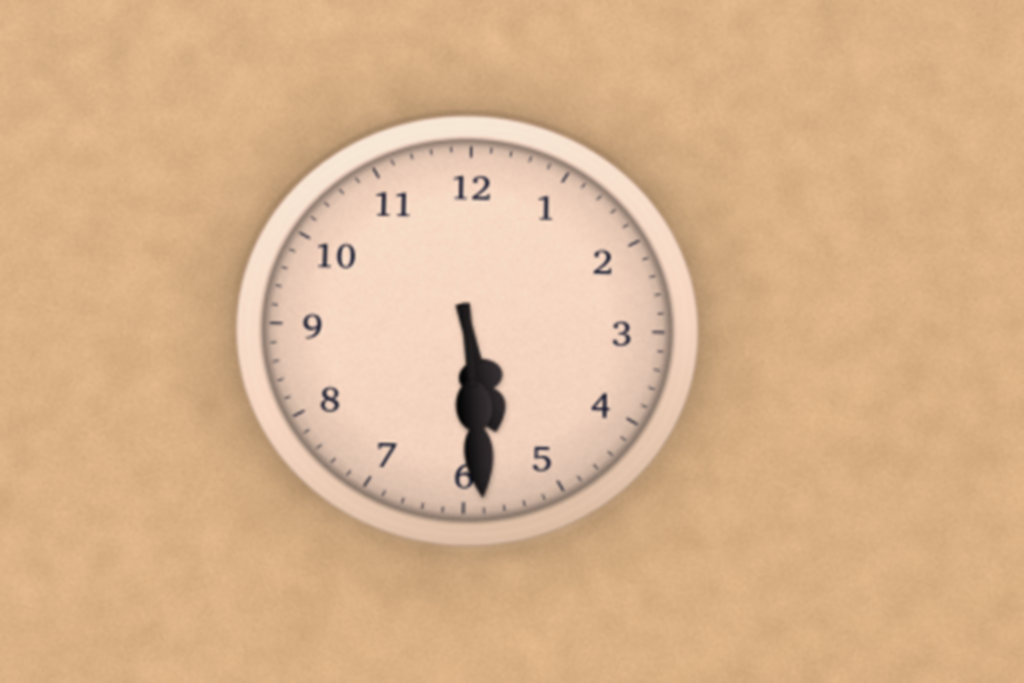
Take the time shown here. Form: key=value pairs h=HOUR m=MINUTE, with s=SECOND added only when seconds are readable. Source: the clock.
h=5 m=29
